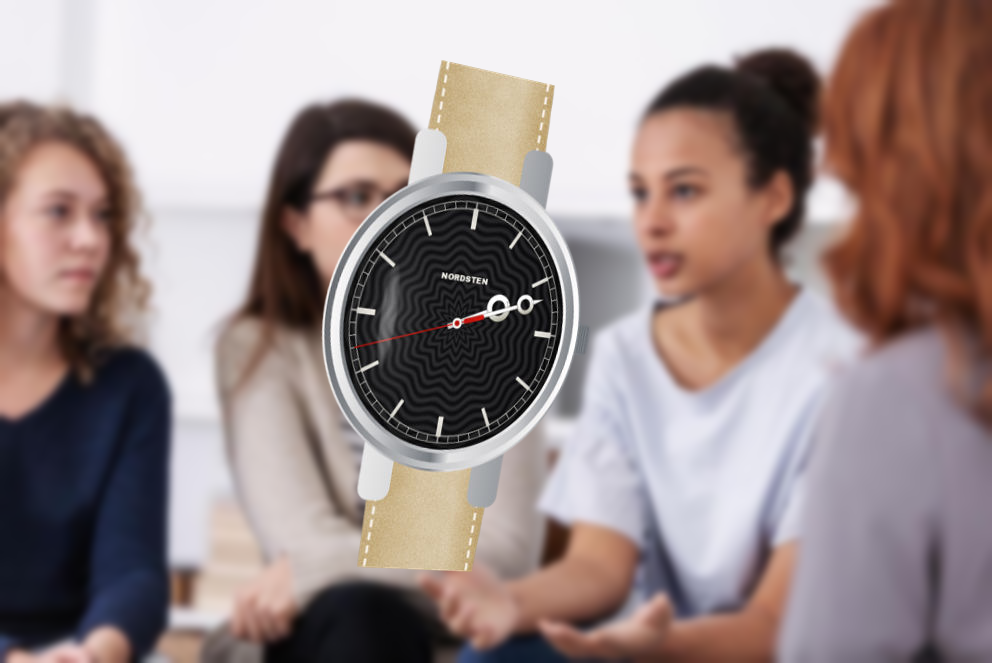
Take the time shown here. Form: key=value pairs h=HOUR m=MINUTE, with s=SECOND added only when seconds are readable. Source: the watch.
h=2 m=11 s=42
